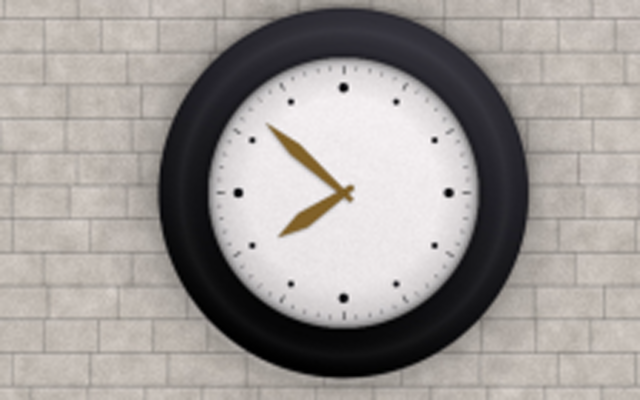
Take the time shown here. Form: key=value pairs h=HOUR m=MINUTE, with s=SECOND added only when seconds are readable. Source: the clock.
h=7 m=52
